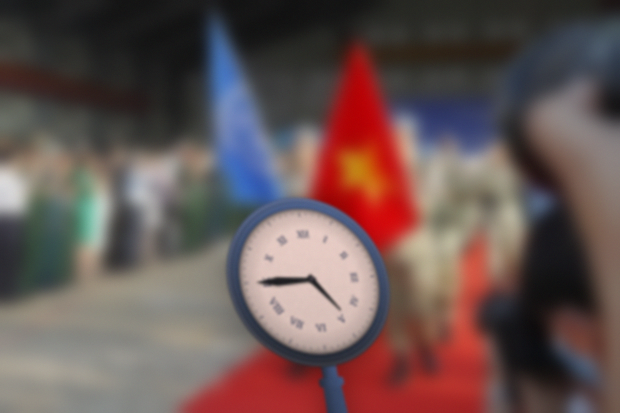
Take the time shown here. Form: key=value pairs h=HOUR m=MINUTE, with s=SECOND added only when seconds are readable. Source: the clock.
h=4 m=45
